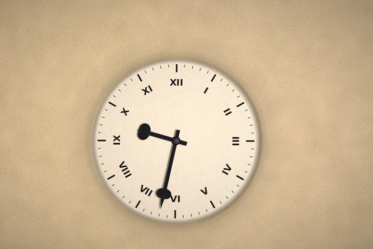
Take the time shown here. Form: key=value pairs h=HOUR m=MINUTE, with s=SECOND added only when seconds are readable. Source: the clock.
h=9 m=32
